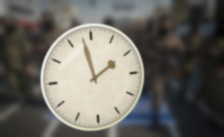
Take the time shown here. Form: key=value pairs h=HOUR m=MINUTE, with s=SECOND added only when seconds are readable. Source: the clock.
h=1 m=58
